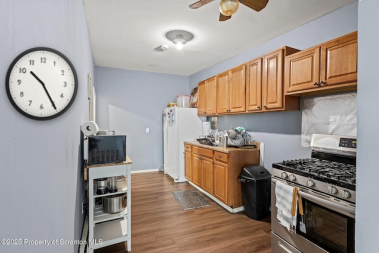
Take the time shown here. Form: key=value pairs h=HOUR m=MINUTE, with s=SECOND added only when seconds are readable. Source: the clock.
h=10 m=25
